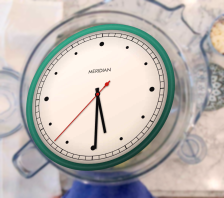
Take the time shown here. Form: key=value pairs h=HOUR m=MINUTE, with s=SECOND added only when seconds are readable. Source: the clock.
h=5 m=29 s=37
